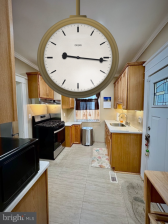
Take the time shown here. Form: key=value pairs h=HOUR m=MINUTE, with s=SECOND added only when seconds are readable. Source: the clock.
h=9 m=16
